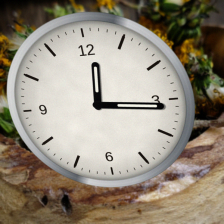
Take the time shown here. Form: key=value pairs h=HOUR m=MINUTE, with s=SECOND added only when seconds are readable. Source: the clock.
h=12 m=16
